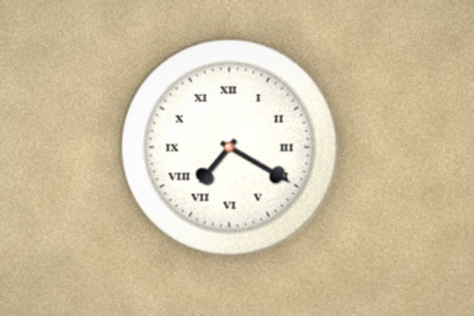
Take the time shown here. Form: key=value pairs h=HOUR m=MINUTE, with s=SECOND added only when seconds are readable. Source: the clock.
h=7 m=20
